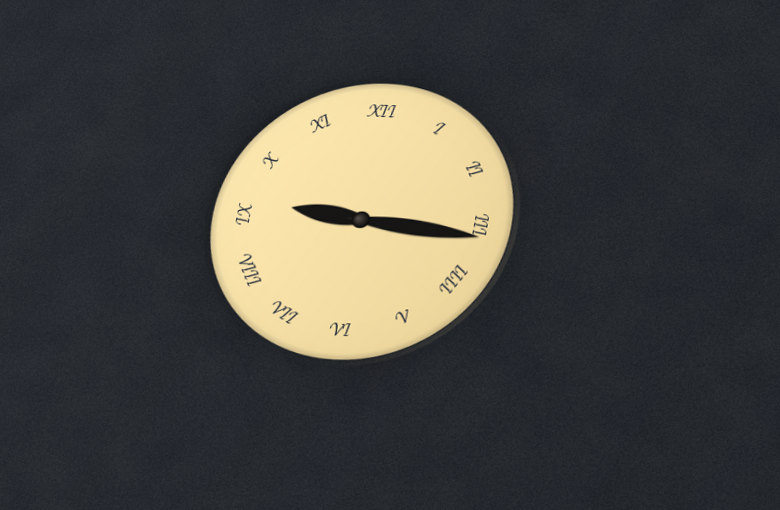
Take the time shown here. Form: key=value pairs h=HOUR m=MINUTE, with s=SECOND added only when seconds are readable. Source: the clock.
h=9 m=16
